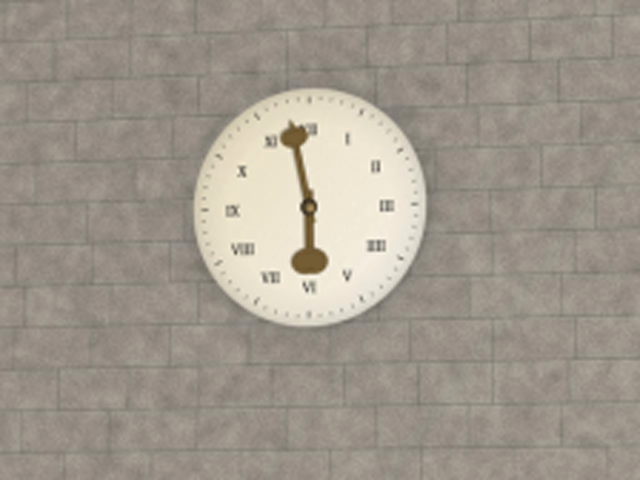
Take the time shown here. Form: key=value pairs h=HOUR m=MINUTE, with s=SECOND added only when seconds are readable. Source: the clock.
h=5 m=58
